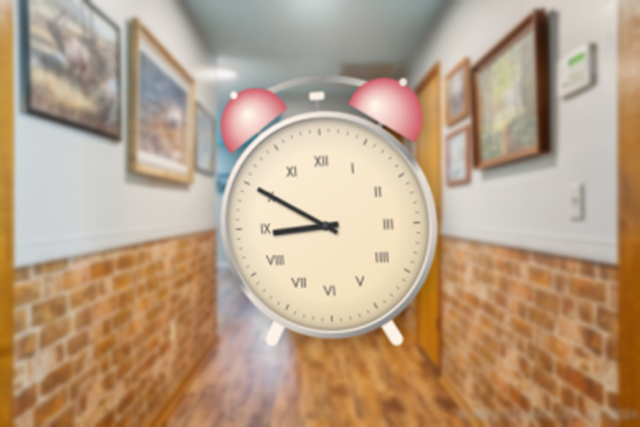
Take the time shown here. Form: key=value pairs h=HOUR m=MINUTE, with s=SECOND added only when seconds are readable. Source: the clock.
h=8 m=50
